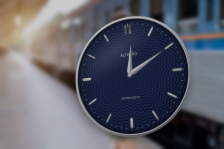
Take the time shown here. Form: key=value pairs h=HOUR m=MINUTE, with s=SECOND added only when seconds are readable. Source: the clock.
h=12 m=10
